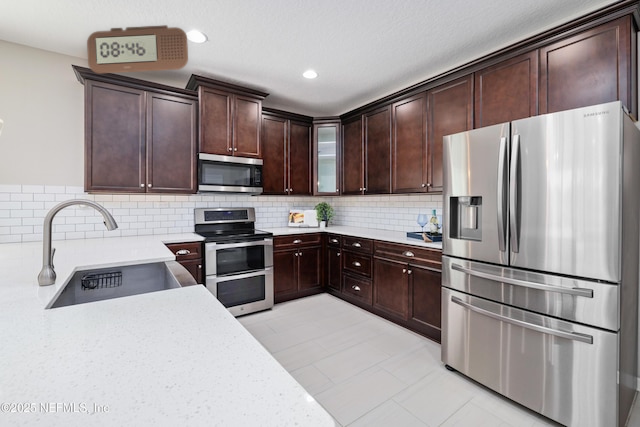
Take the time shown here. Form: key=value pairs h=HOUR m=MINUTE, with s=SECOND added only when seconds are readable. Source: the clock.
h=8 m=46
